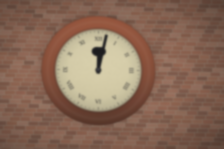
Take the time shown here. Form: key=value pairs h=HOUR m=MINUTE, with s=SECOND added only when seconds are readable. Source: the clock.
h=12 m=2
